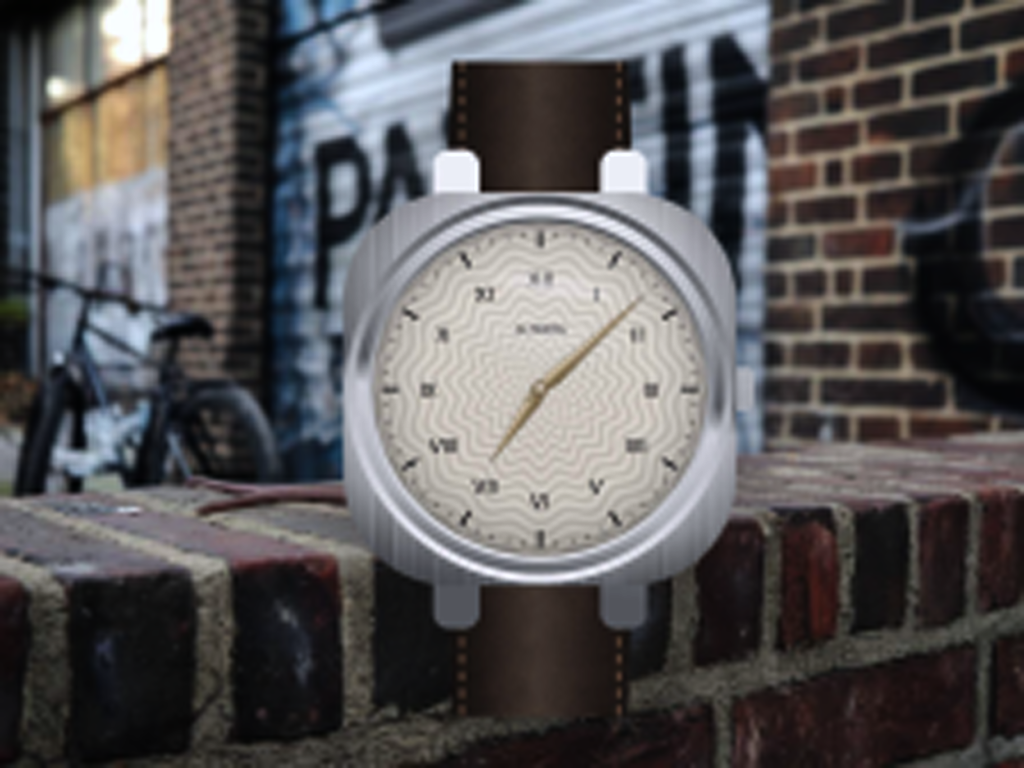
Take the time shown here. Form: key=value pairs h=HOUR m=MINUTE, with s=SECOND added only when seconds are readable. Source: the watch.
h=7 m=8
